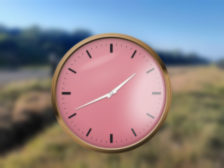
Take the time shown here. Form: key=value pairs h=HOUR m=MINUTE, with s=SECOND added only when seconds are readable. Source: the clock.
h=1 m=41
